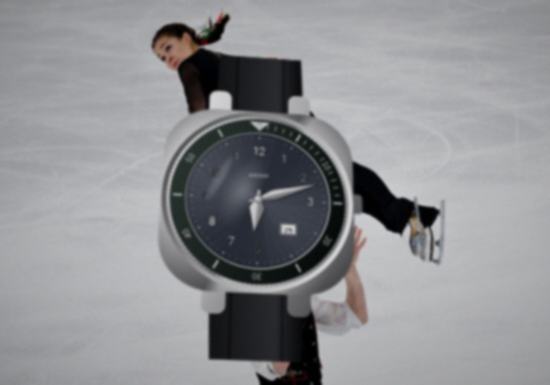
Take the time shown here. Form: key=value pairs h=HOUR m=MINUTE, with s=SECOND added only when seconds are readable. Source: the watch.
h=6 m=12
